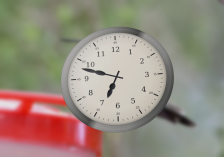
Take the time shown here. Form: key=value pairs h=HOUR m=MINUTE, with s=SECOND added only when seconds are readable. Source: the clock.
h=6 m=48
